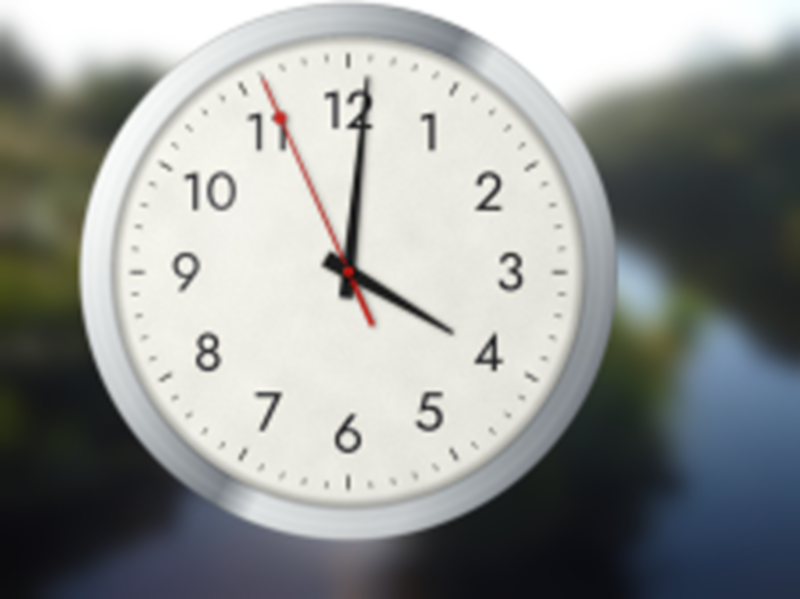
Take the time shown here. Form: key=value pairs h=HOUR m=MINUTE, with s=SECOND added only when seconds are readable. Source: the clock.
h=4 m=0 s=56
